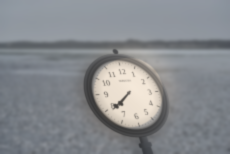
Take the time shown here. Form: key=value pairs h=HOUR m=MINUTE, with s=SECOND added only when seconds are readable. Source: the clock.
h=7 m=39
